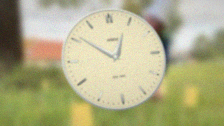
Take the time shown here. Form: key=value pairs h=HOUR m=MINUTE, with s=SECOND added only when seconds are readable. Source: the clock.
h=12 m=51
